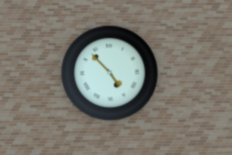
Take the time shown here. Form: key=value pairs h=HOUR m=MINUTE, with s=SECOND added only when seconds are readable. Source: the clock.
h=4 m=53
